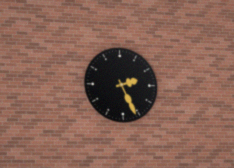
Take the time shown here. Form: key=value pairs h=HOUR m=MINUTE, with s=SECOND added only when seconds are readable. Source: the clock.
h=2 m=26
